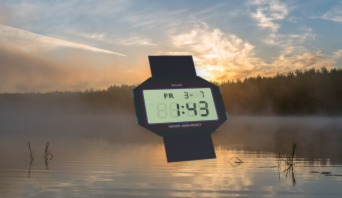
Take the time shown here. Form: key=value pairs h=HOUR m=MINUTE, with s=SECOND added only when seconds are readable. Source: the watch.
h=1 m=43
